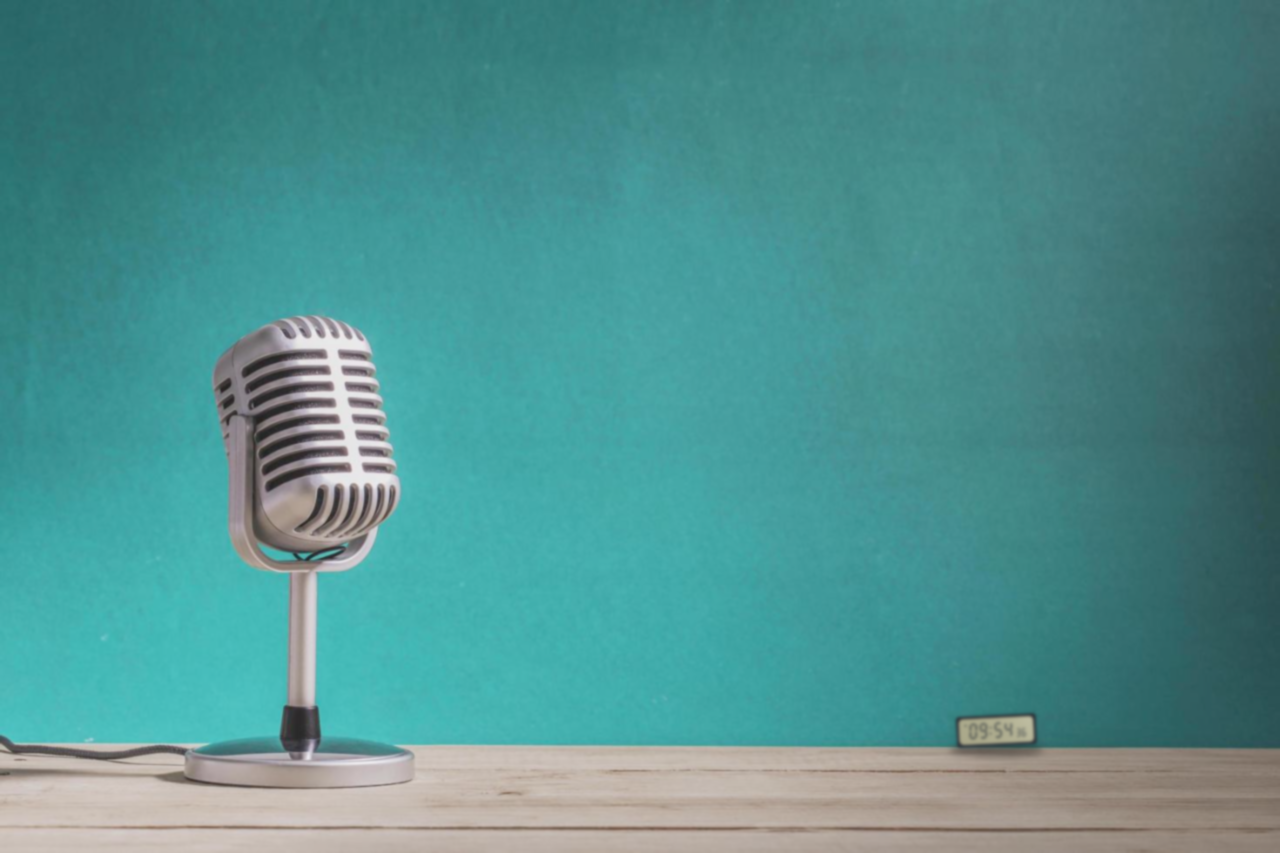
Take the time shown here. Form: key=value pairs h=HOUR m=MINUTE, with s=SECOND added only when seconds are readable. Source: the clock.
h=9 m=54
